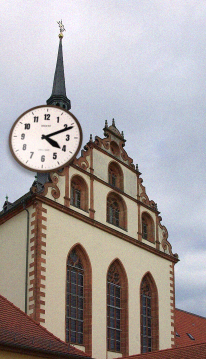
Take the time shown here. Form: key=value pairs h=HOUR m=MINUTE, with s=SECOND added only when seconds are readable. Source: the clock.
h=4 m=11
